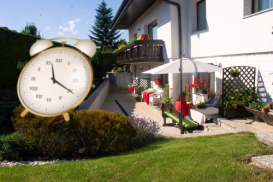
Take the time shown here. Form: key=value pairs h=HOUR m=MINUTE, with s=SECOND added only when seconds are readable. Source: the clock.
h=11 m=20
